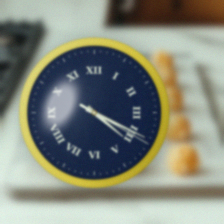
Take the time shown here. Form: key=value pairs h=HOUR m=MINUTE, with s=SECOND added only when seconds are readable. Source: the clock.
h=4 m=19 s=20
